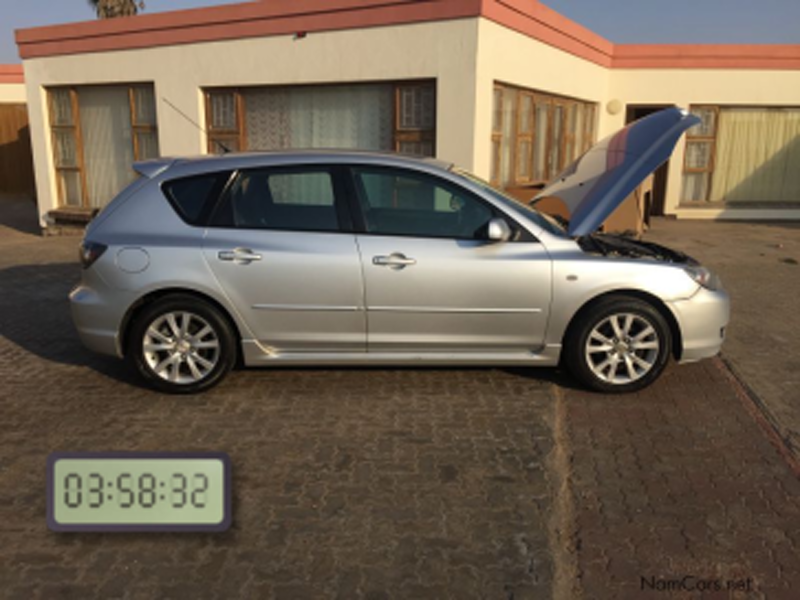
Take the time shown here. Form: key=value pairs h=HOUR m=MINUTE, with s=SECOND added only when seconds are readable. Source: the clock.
h=3 m=58 s=32
